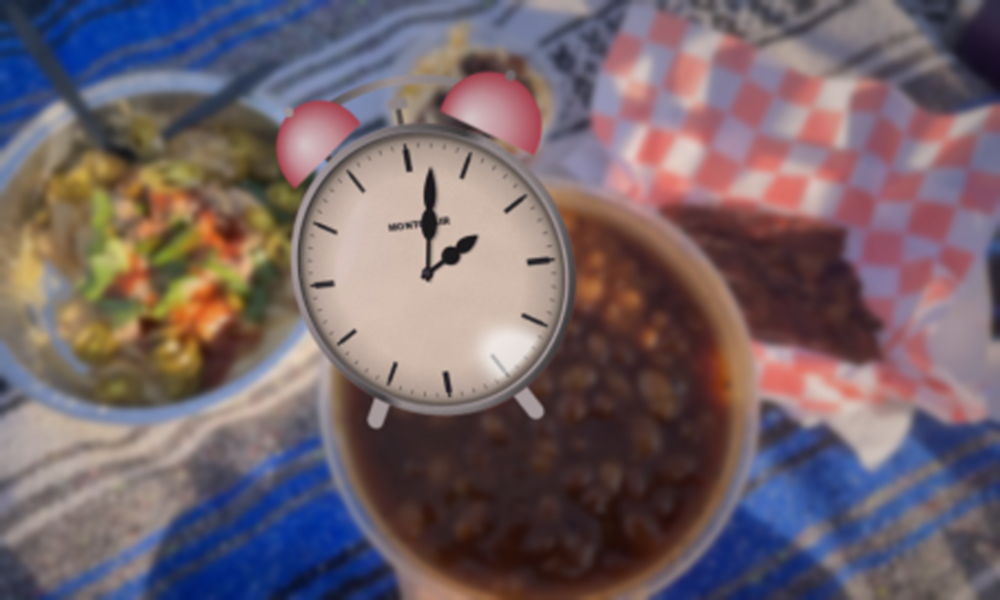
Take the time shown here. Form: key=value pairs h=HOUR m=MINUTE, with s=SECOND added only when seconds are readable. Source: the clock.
h=2 m=2
